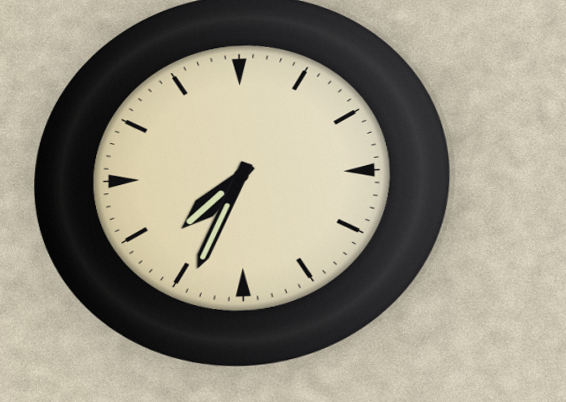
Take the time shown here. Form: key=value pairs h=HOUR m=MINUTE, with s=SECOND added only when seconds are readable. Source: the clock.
h=7 m=34
